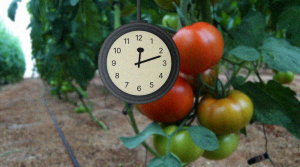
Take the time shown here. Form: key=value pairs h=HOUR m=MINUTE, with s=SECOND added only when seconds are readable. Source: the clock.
h=12 m=12
